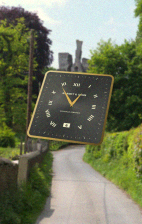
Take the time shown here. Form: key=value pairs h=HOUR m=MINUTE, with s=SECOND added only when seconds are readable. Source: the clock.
h=12 m=54
